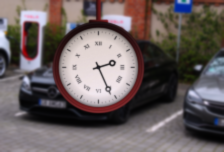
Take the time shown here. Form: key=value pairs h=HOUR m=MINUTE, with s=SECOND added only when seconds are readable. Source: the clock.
h=2 m=26
